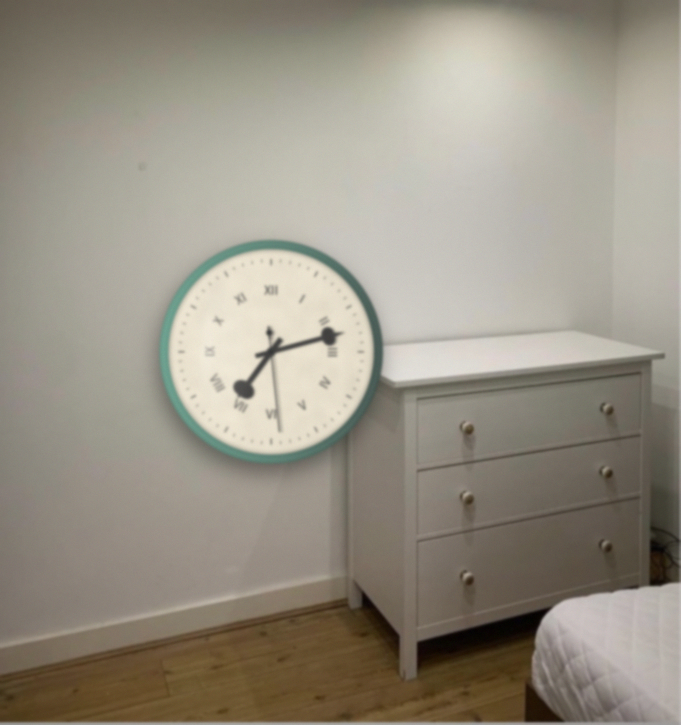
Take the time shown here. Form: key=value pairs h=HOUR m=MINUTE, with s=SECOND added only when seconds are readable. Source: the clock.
h=7 m=12 s=29
